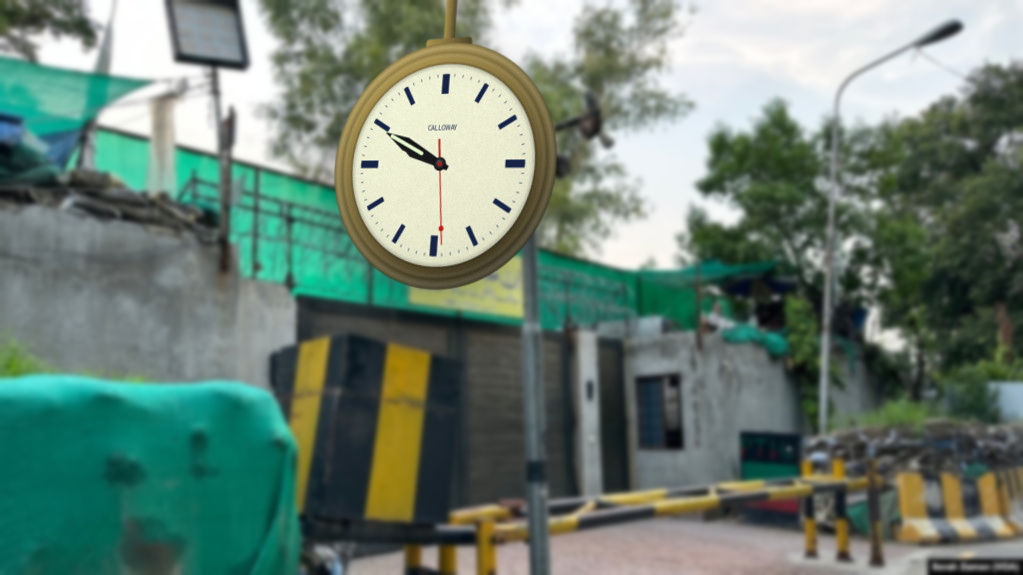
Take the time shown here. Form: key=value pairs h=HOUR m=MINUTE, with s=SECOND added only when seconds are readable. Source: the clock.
h=9 m=49 s=29
